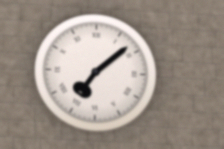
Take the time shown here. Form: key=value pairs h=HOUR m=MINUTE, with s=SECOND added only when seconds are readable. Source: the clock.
h=7 m=8
